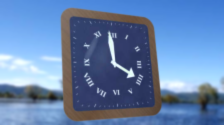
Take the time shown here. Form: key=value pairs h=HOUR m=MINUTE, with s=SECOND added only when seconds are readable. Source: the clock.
h=3 m=59
